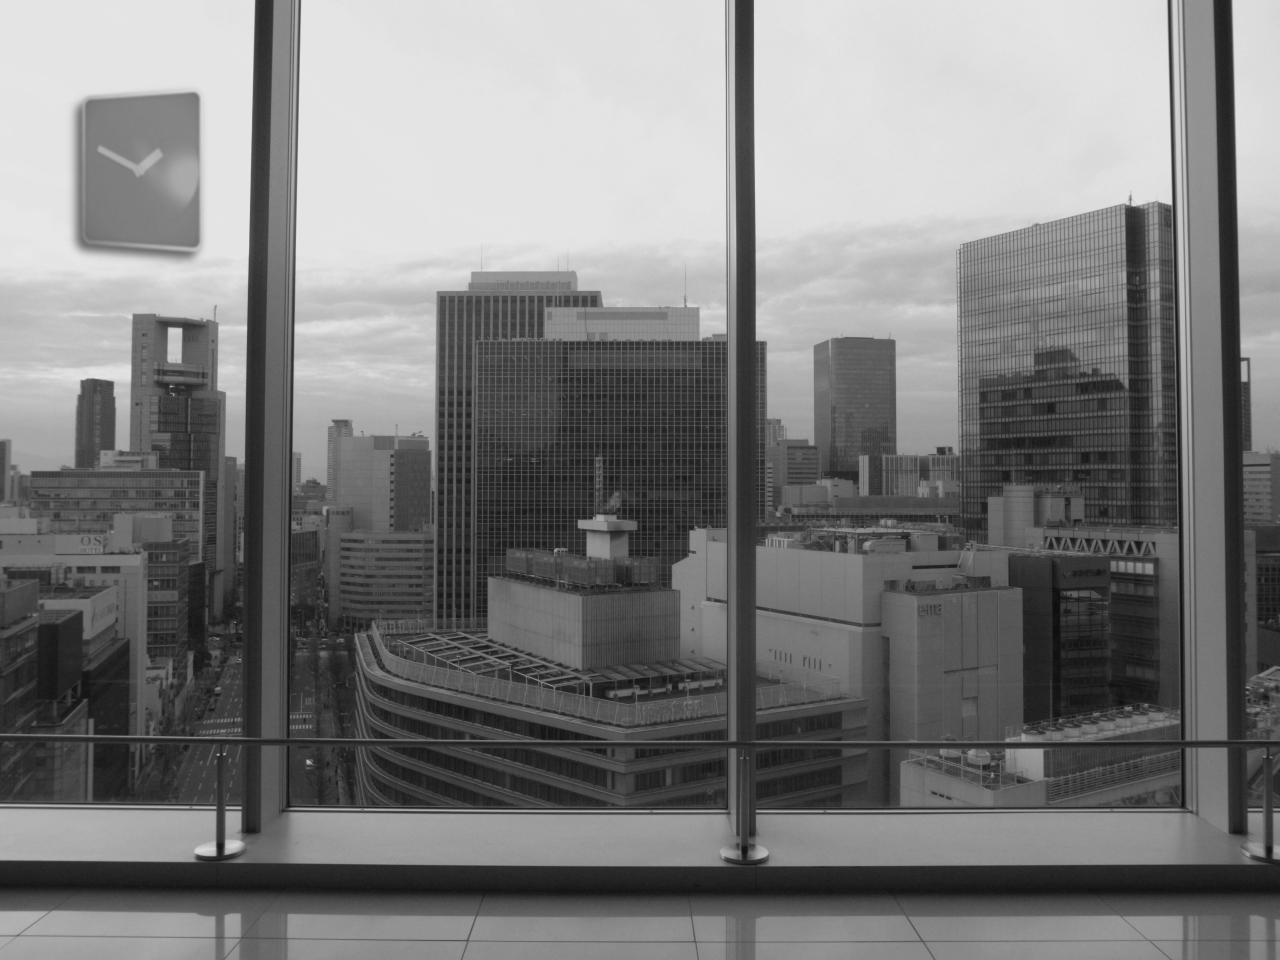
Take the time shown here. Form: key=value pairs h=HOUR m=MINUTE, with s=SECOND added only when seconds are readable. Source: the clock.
h=1 m=49
